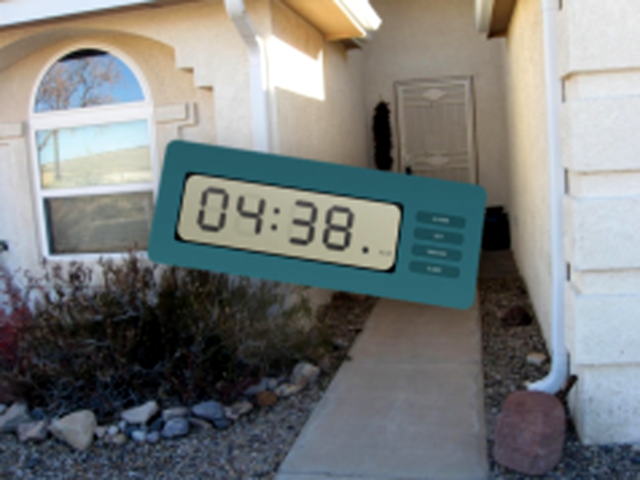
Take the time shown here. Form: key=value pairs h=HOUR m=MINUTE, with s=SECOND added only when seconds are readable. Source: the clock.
h=4 m=38
